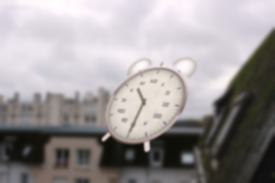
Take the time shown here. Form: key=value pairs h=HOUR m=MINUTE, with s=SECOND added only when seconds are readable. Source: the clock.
h=10 m=30
